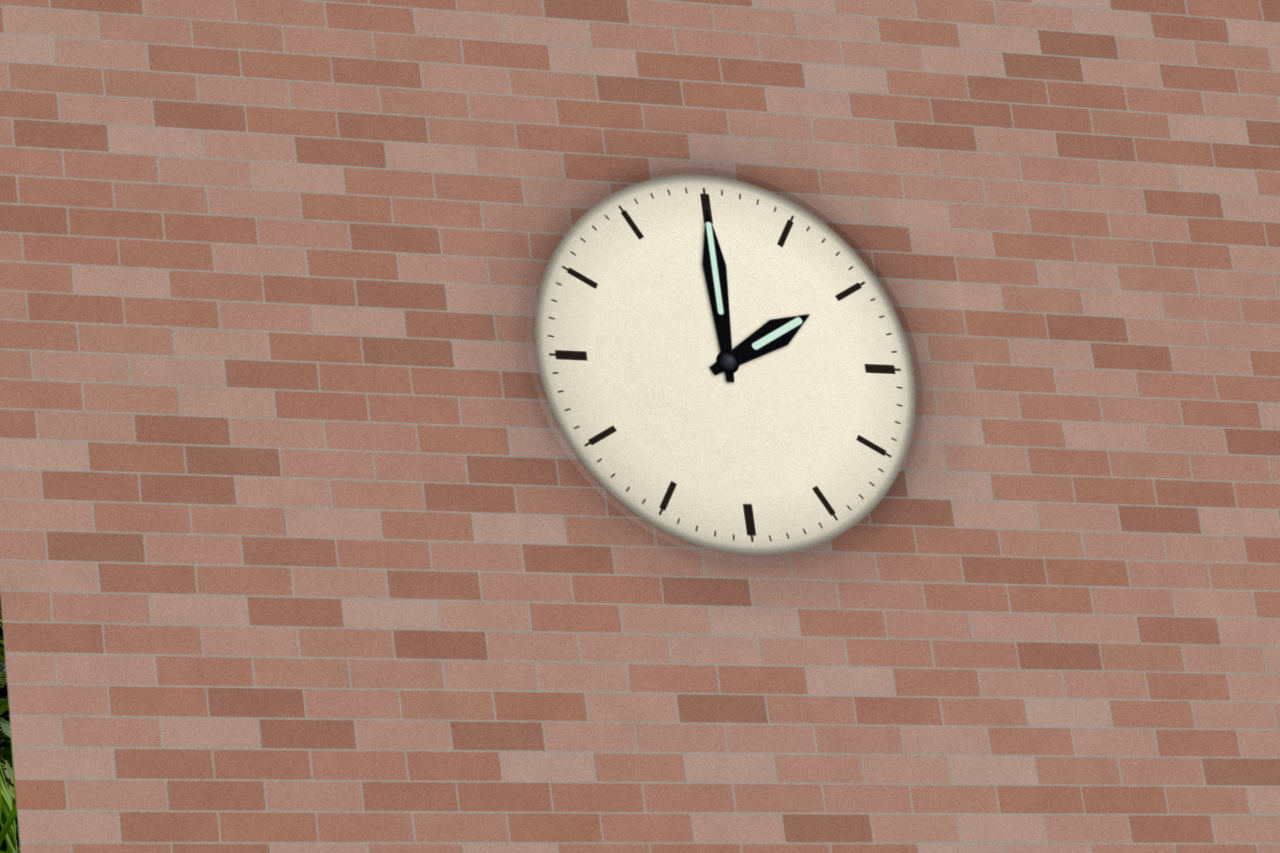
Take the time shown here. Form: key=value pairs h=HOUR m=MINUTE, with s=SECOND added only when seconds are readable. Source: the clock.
h=2 m=0
